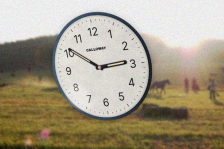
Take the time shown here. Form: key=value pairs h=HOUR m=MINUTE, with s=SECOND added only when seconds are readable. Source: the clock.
h=2 m=51
